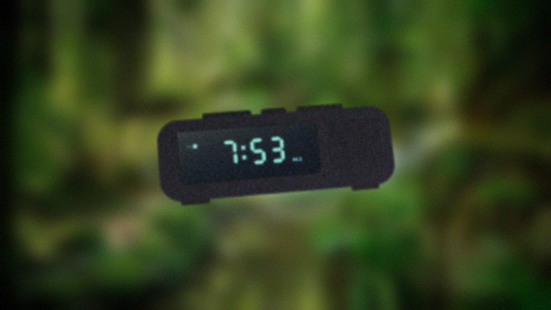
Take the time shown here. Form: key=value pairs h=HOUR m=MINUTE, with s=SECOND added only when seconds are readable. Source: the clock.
h=7 m=53
